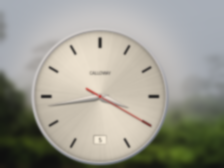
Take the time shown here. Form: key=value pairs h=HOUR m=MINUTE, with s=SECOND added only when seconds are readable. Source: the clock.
h=3 m=43 s=20
